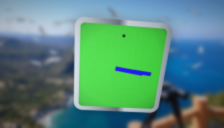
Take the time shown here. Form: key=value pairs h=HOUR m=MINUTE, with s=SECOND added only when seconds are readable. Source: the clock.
h=3 m=16
